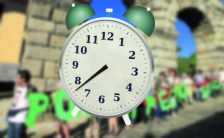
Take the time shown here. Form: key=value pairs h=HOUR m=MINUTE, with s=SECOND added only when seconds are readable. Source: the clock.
h=7 m=38
